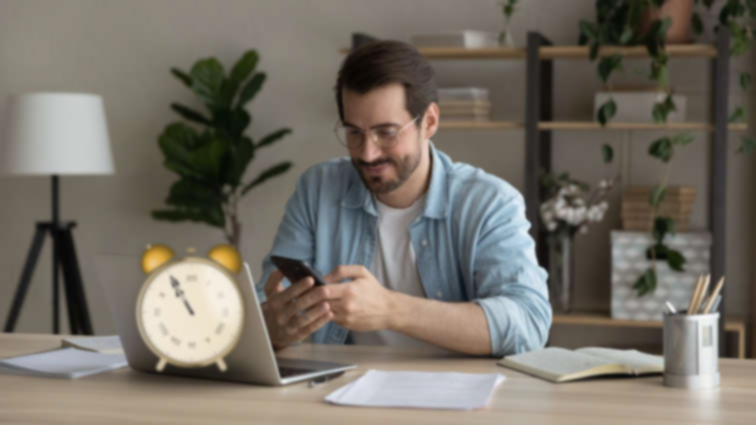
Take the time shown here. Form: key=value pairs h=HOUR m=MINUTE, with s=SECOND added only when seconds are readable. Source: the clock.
h=10 m=55
